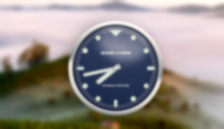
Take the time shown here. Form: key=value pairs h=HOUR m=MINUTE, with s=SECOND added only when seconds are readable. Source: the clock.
h=7 m=43
